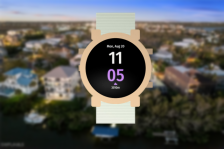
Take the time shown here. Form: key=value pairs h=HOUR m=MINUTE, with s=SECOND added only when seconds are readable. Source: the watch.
h=11 m=5
